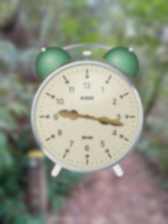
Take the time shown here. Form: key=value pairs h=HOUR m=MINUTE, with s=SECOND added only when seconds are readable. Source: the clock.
h=9 m=17
